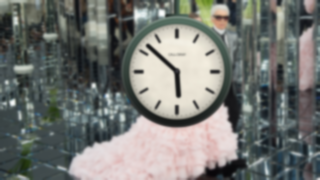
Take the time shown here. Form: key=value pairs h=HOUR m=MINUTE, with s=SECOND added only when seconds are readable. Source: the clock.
h=5 m=52
